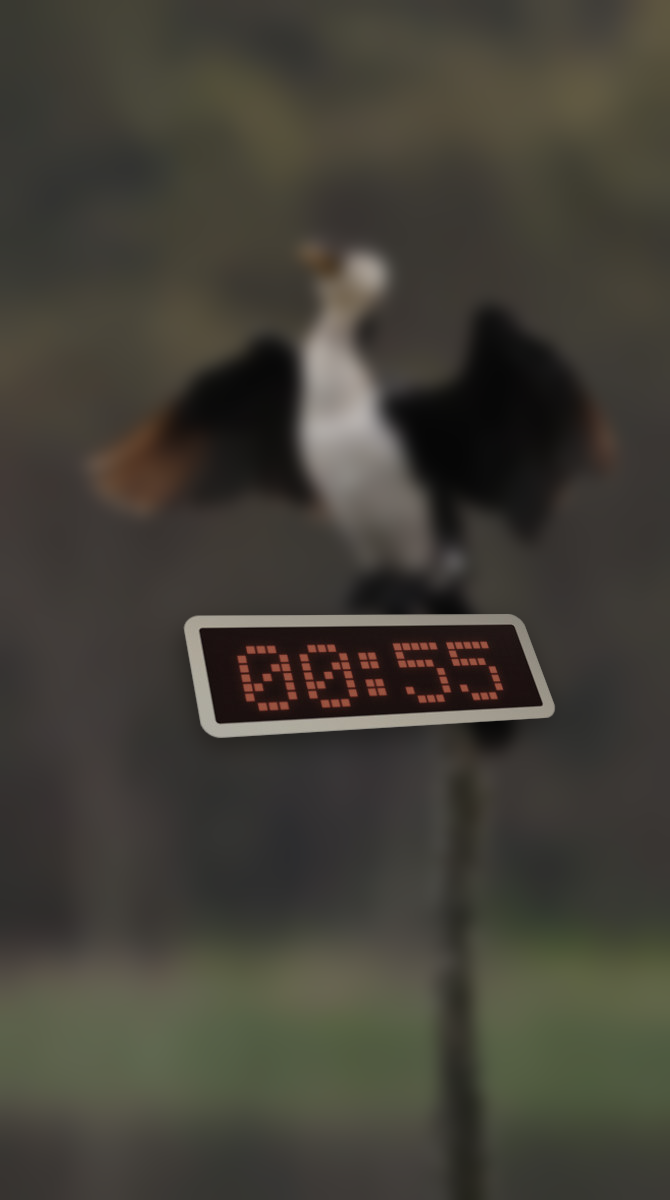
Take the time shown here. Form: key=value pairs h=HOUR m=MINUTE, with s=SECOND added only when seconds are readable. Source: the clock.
h=0 m=55
